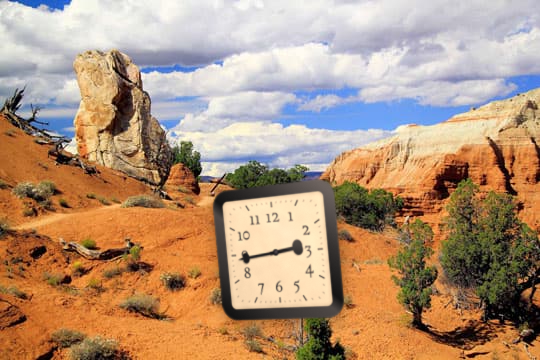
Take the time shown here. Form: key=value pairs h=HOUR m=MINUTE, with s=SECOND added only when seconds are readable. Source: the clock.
h=2 m=44
